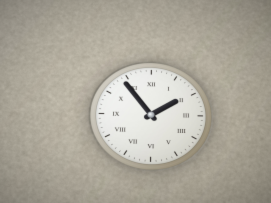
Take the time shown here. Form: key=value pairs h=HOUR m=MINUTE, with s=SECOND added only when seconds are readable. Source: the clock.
h=1 m=54
